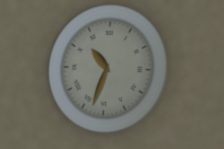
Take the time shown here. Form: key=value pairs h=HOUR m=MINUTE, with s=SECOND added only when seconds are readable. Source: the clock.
h=10 m=33
